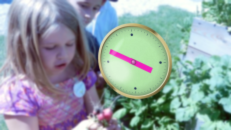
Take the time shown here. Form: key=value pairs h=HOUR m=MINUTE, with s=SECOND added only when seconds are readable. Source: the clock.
h=3 m=49
